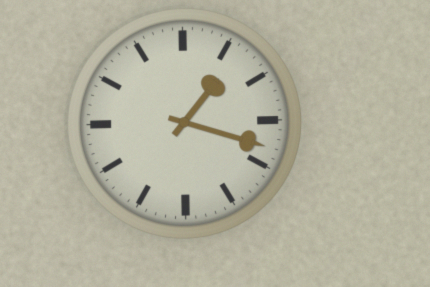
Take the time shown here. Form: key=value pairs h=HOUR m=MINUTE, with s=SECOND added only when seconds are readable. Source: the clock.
h=1 m=18
